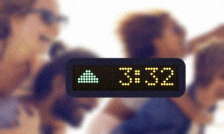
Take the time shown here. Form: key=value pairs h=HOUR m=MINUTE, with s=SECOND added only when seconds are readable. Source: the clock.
h=3 m=32
